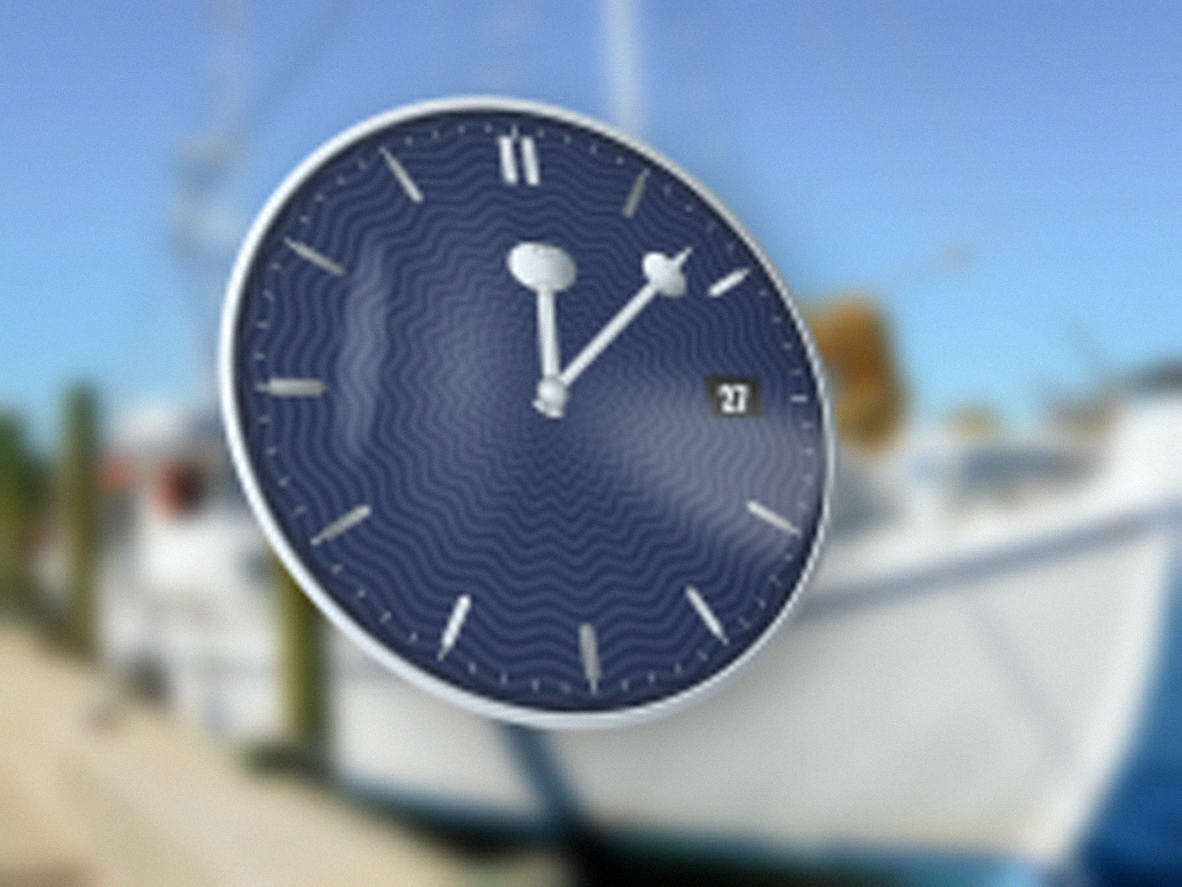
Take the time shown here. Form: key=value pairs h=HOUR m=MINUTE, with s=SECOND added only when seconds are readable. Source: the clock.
h=12 m=8
